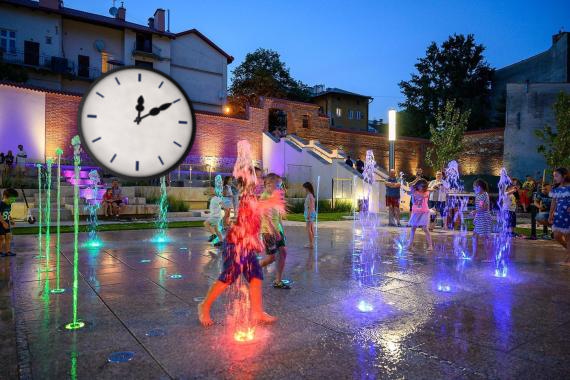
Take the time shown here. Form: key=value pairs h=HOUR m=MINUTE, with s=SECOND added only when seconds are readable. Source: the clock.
h=12 m=10
